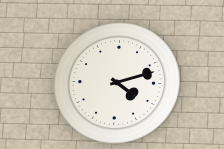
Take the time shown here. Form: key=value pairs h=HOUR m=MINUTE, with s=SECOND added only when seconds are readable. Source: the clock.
h=4 m=12
